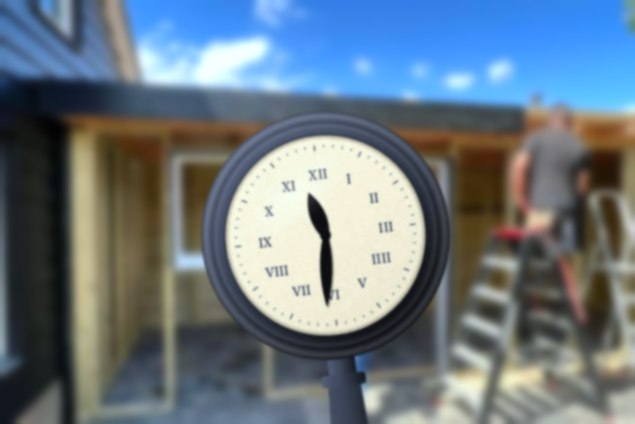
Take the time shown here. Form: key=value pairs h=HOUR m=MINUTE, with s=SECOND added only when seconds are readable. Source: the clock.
h=11 m=31
